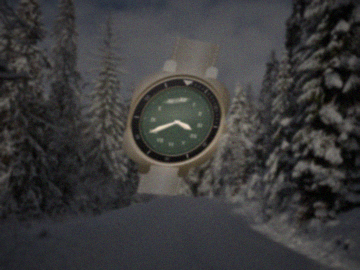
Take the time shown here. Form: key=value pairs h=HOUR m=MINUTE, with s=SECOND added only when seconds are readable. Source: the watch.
h=3 m=40
